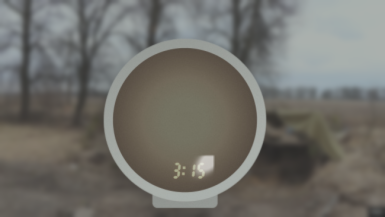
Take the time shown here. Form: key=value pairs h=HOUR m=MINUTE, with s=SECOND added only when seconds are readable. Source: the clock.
h=3 m=15
